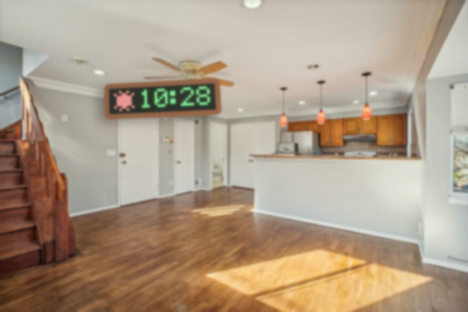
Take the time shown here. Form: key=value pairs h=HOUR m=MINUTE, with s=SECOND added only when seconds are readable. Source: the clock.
h=10 m=28
